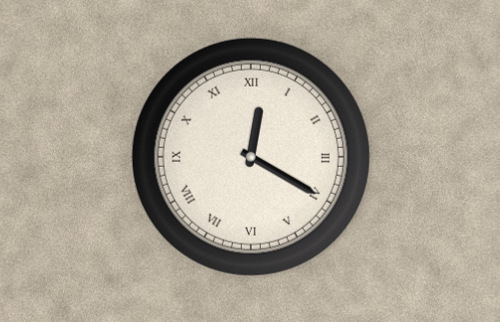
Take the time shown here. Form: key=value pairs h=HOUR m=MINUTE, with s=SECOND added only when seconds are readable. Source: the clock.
h=12 m=20
